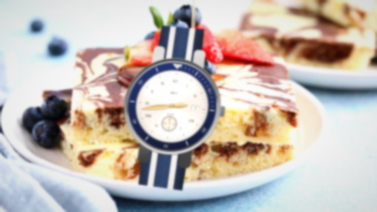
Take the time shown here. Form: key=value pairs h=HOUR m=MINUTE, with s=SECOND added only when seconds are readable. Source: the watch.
h=2 m=43
